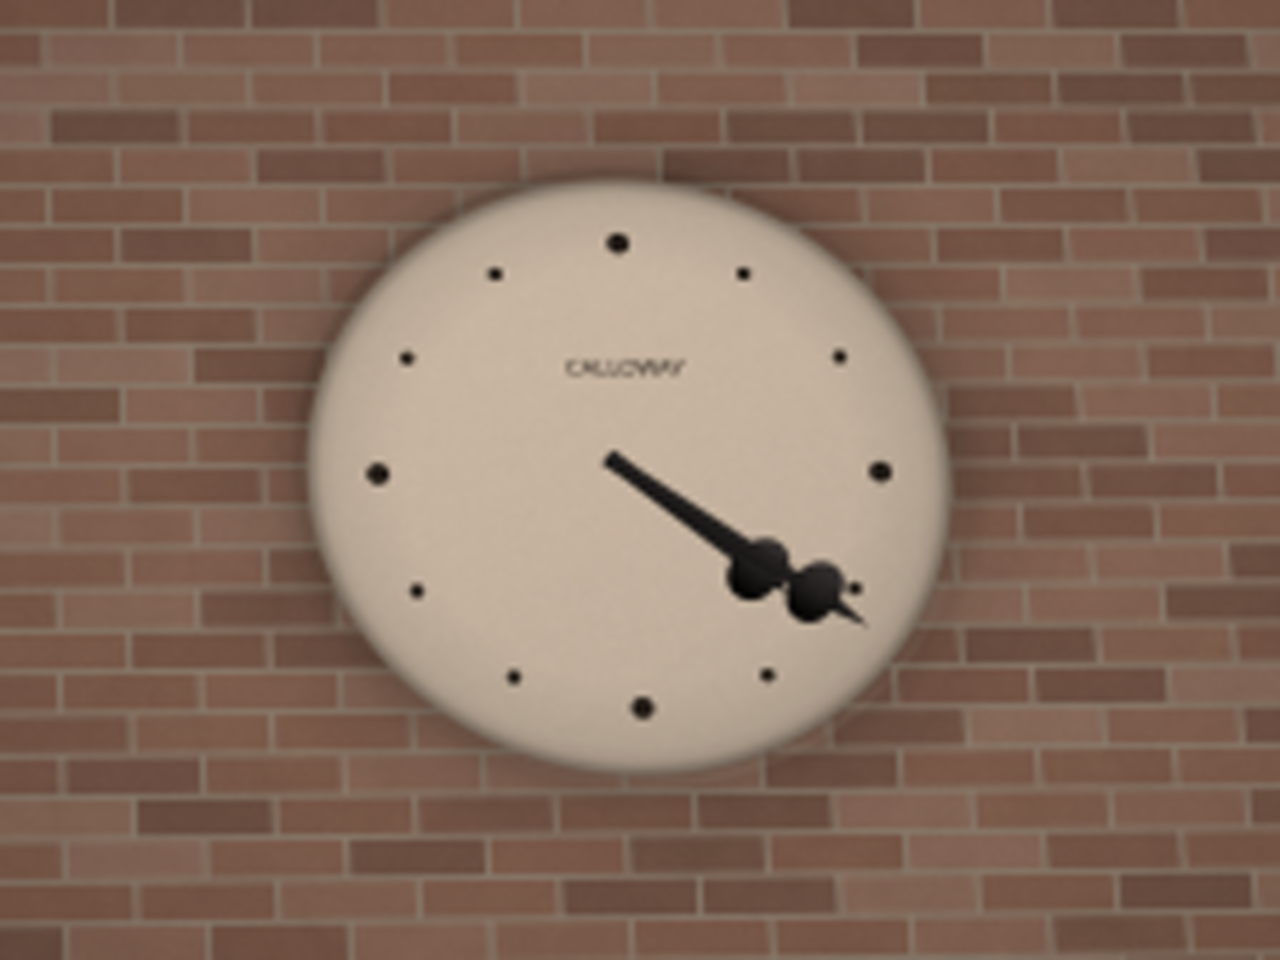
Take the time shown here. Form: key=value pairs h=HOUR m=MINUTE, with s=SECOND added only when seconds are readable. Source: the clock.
h=4 m=21
